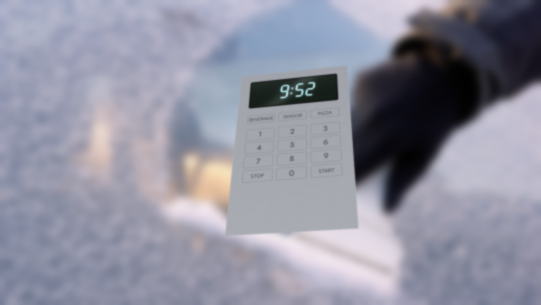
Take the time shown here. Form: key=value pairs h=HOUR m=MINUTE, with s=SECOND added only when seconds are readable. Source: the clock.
h=9 m=52
